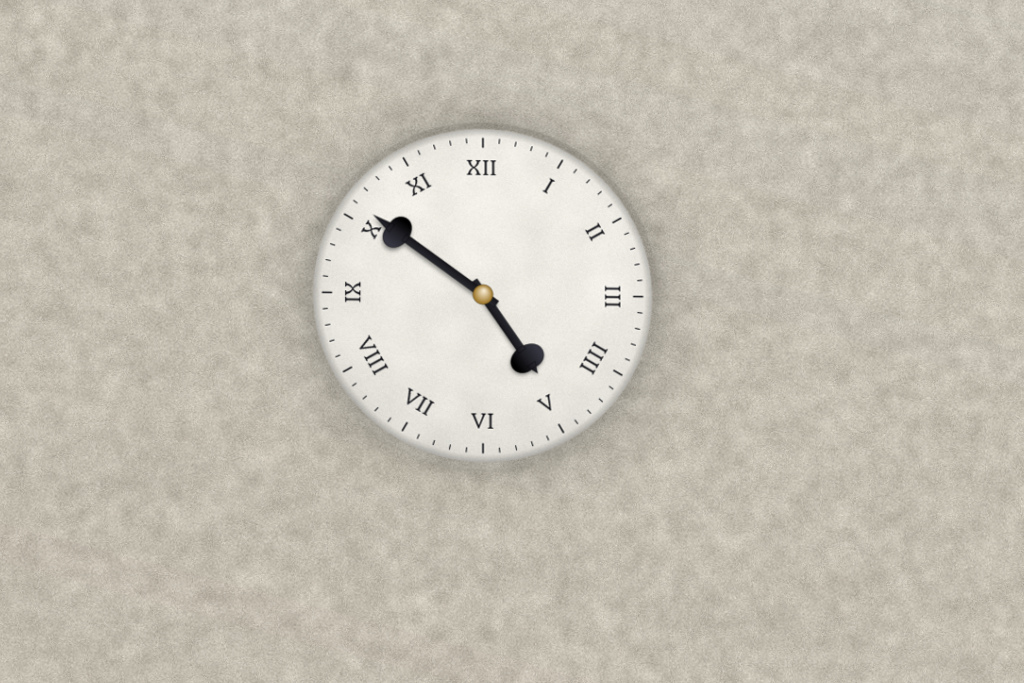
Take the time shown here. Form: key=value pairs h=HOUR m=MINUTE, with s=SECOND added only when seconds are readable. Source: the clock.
h=4 m=51
